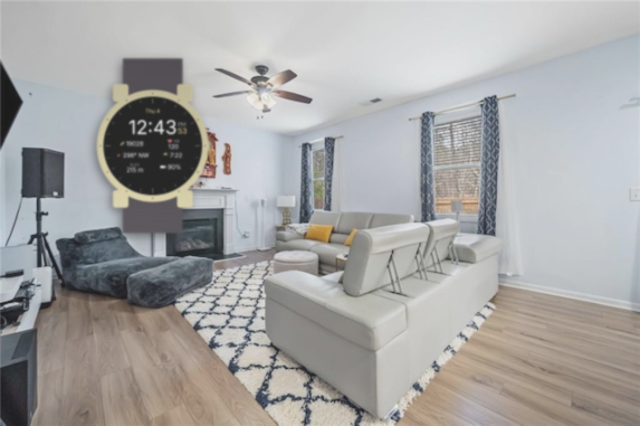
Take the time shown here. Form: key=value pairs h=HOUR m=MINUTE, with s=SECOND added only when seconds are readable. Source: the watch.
h=12 m=43
